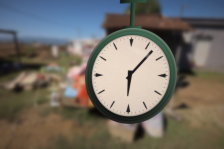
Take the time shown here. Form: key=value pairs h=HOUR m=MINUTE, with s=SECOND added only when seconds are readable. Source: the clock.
h=6 m=7
